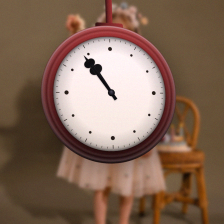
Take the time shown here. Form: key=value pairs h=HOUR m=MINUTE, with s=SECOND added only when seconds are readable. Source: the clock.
h=10 m=54
